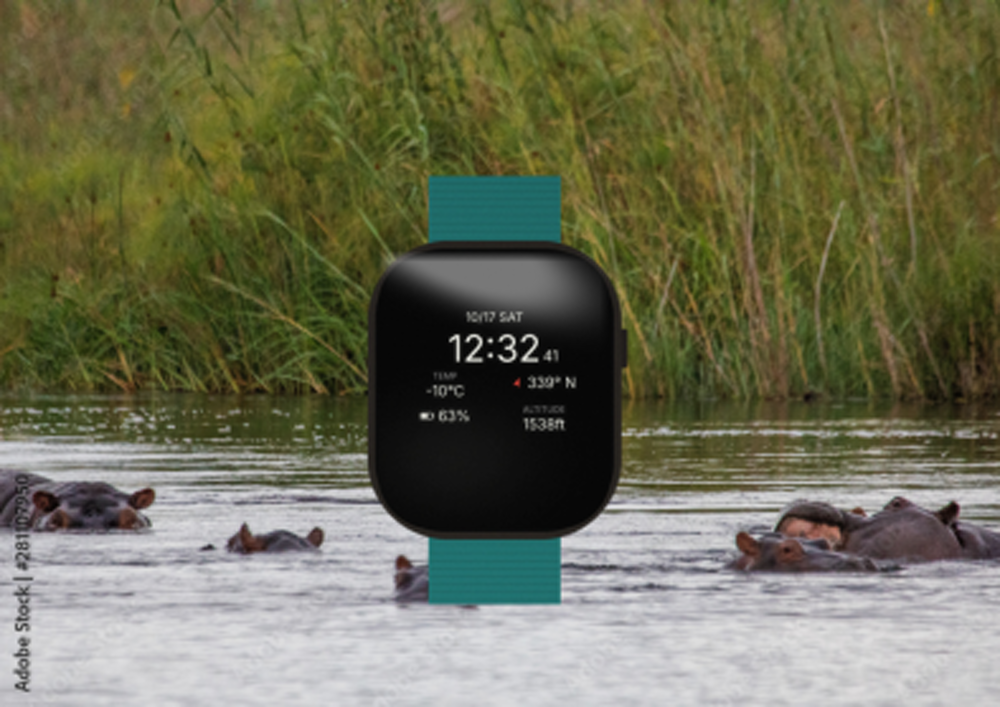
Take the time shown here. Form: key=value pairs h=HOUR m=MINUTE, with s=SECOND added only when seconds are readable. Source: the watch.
h=12 m=32
